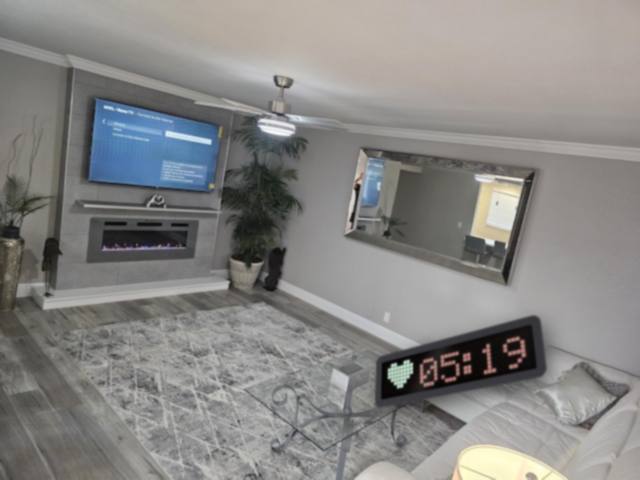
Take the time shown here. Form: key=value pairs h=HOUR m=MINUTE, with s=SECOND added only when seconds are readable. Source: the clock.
h=5 m=19
